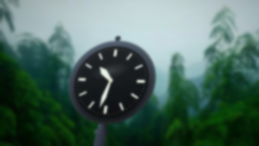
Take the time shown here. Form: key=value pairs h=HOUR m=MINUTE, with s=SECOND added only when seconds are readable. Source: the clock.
h=10 m=32
